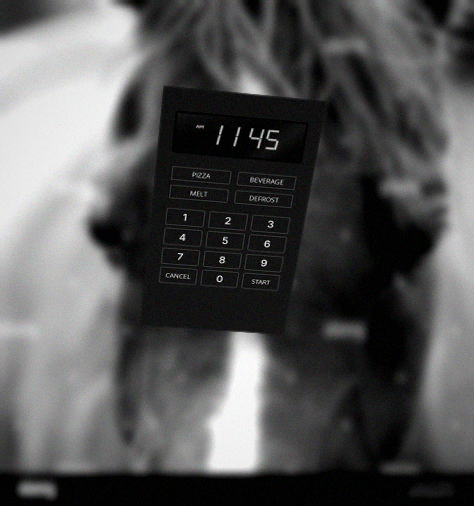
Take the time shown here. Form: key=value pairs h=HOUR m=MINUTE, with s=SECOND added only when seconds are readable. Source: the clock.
h=11 m=45
